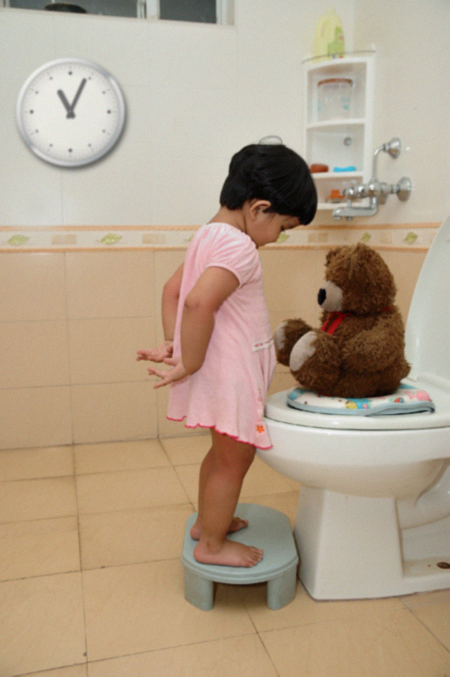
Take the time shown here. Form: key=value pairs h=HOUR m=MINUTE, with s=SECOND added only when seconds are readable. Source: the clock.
h=11 m=4
